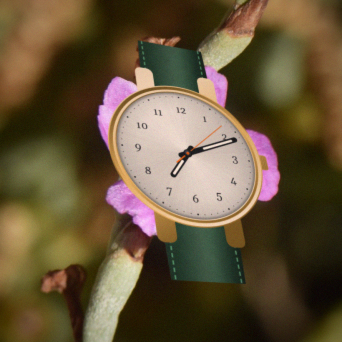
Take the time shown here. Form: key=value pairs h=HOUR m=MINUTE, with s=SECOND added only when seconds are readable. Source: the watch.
h=7 m=11 s=8
